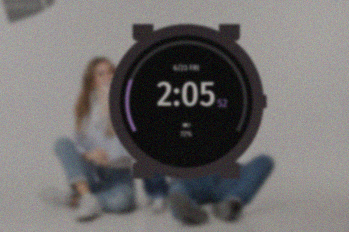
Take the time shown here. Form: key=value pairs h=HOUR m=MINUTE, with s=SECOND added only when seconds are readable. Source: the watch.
h=2 m=5 s=52
